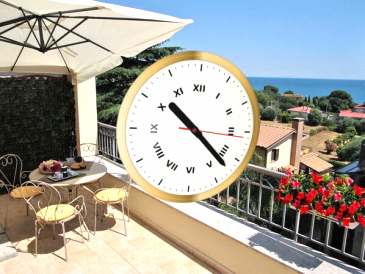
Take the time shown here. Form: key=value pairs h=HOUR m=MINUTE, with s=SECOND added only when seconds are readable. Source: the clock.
h=10 m=22 s=16
